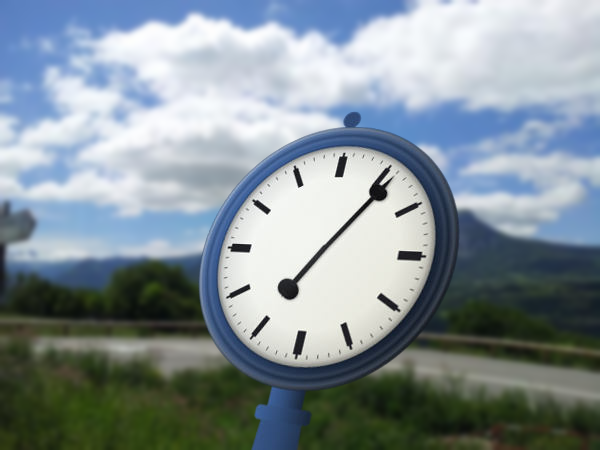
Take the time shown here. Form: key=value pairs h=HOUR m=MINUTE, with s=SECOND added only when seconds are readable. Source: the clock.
h=7 m=6
